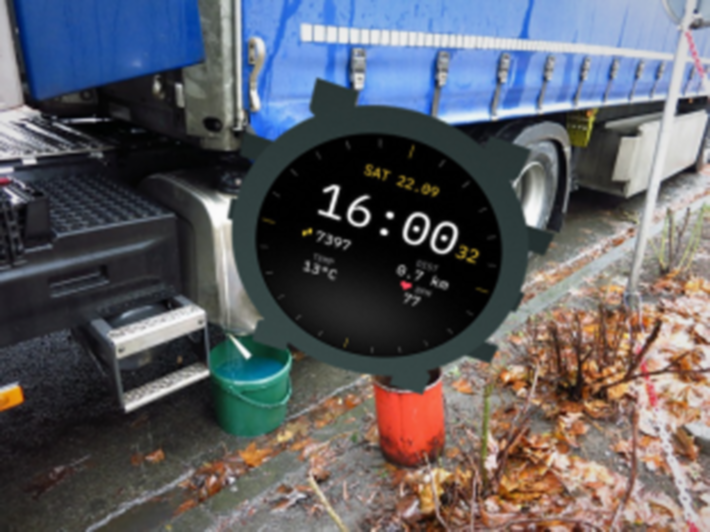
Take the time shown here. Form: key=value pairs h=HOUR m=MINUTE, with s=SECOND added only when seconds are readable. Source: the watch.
h=16 m=0
